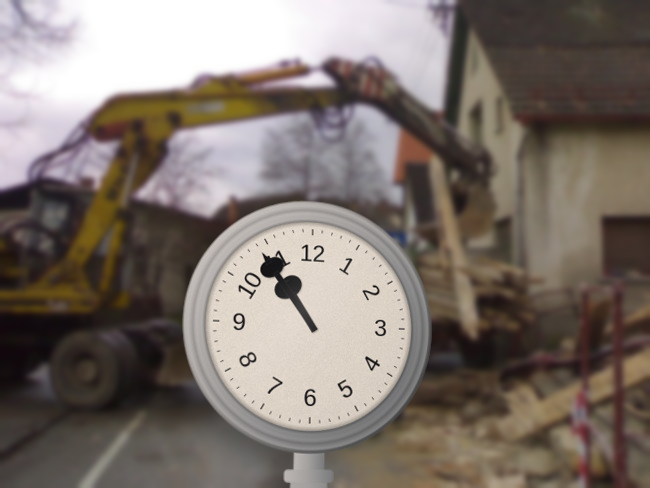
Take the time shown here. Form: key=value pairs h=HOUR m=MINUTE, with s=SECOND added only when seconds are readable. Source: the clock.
h=10 m=54
